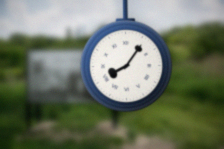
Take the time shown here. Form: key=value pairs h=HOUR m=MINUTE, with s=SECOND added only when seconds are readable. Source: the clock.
h=8 m=6
